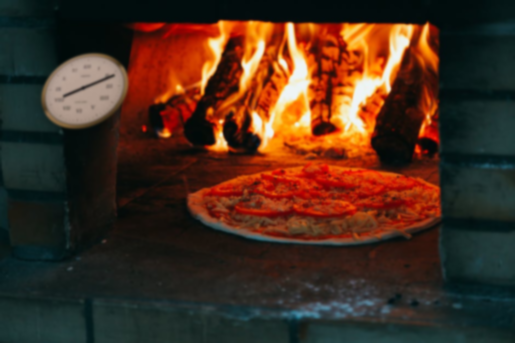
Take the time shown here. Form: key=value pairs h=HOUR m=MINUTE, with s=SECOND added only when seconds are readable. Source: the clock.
h=8 m=11
